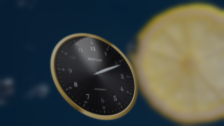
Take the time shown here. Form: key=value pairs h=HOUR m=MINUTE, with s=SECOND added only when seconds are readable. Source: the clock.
h=2 m=11
